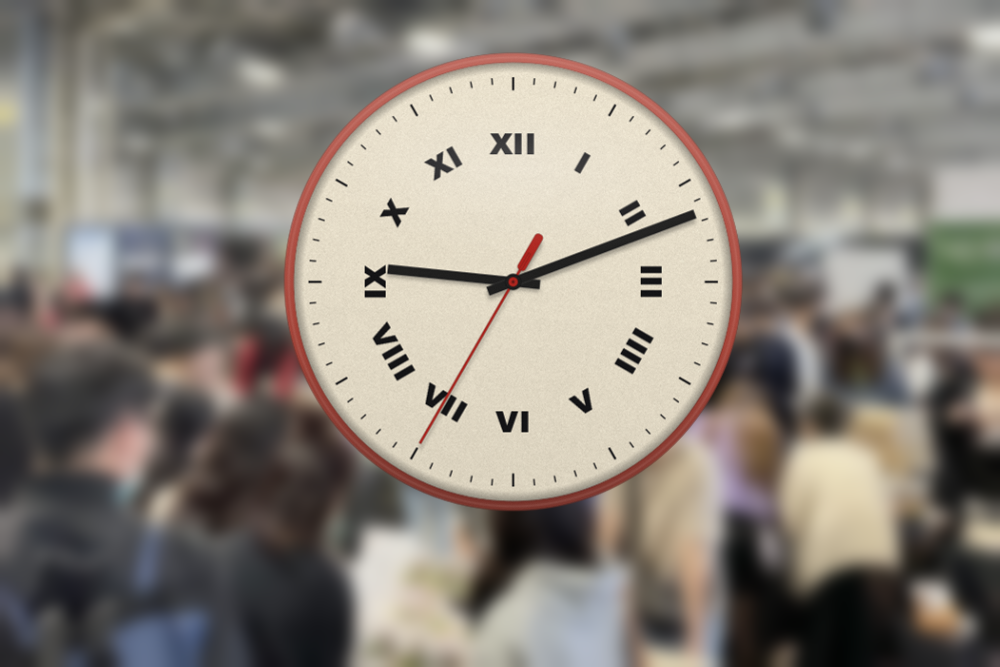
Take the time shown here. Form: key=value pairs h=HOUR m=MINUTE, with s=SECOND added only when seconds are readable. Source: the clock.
h=9 m=11 s=35
